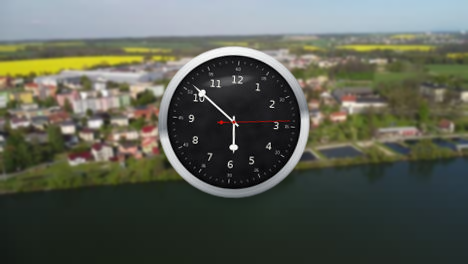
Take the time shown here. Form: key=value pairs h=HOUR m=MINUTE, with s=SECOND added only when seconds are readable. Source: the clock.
h=5 m=51 s=14
